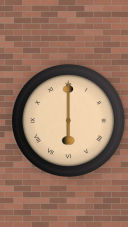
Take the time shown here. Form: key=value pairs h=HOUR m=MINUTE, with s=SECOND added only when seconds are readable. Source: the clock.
h=6 m=0
